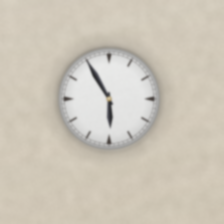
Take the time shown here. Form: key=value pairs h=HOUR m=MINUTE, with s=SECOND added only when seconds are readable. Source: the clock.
h=5 m=55
